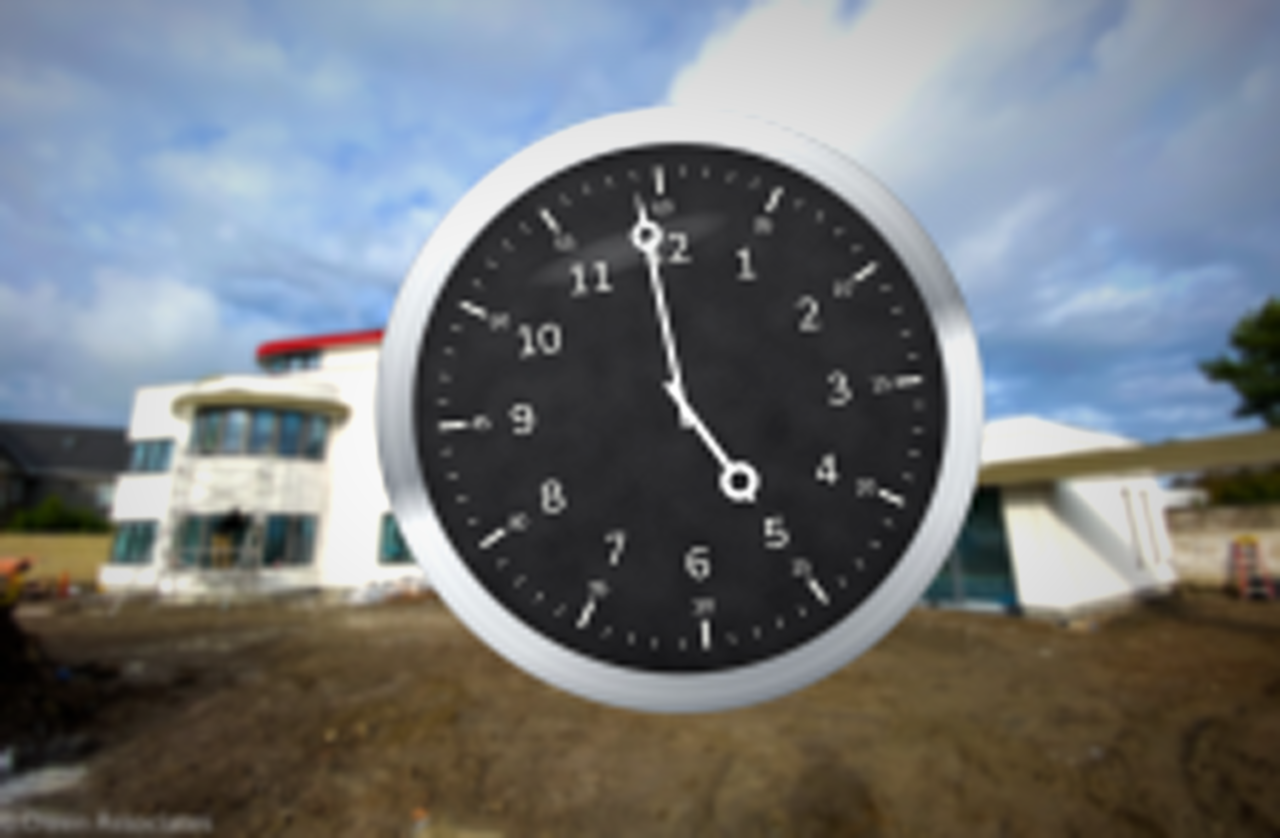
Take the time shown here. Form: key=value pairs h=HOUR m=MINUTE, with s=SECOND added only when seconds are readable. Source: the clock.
h=4 m=59
